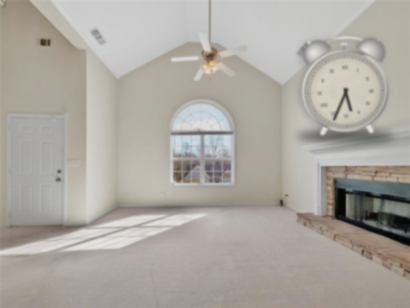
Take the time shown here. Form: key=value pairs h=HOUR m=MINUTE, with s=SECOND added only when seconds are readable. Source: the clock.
h=5 m=34
